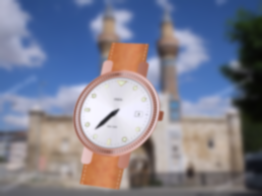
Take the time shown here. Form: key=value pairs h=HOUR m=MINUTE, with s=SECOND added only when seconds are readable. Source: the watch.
h=7 m=37
